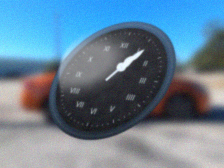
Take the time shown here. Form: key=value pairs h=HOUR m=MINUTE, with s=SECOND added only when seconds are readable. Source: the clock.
h=1 m=6
